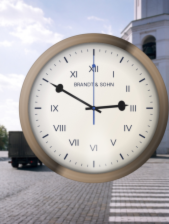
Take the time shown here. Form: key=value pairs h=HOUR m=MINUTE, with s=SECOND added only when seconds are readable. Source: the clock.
h=2 m=50 s=0
